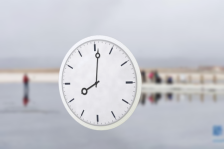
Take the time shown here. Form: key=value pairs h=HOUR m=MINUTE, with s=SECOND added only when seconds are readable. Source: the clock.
h=8 m=1
